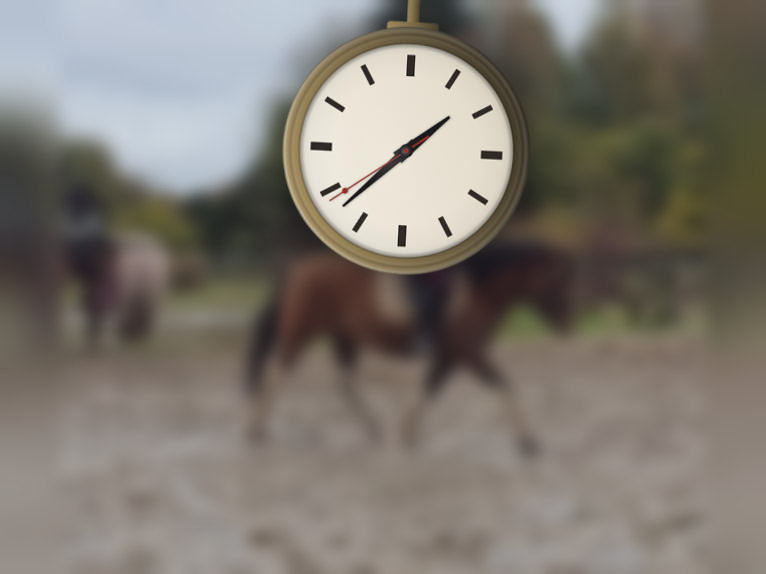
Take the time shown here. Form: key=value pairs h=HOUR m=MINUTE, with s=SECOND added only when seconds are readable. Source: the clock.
h=1 m=37 s=39
